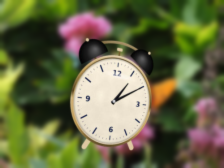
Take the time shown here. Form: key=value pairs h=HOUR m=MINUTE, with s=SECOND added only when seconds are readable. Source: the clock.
h=1 m=10
